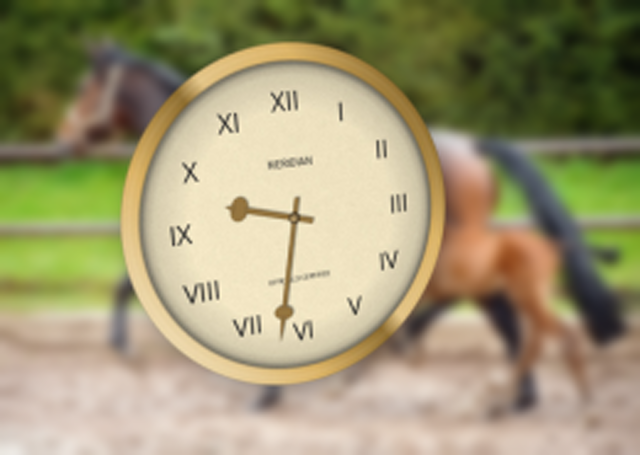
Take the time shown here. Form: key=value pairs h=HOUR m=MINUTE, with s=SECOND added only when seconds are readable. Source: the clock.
h=9 m=32
